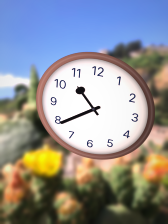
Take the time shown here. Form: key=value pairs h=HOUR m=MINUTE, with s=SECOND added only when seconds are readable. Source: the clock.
h=10 m=39
